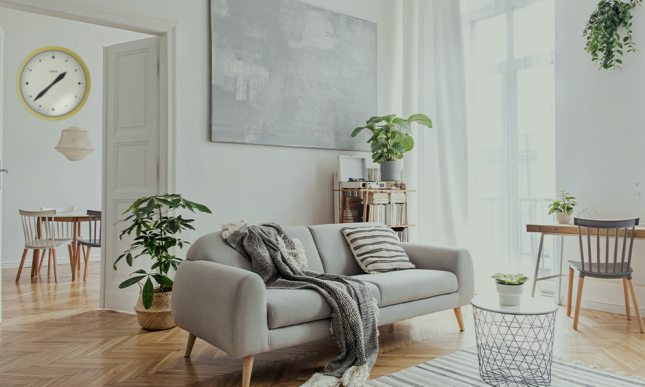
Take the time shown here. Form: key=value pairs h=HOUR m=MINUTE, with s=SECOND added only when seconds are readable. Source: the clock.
h=1 m=38
